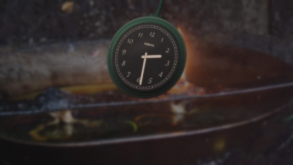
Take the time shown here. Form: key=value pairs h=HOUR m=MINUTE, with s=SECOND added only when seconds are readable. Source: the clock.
h=2 m=29
